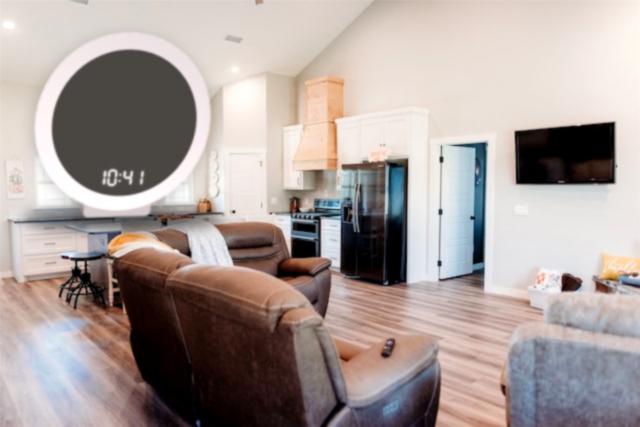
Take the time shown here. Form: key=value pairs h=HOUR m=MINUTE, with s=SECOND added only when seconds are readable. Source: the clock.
h=10 m=41
